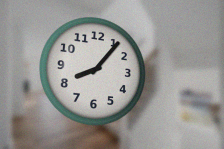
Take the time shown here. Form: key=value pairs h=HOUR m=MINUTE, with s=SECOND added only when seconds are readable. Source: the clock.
h=8 m=6
